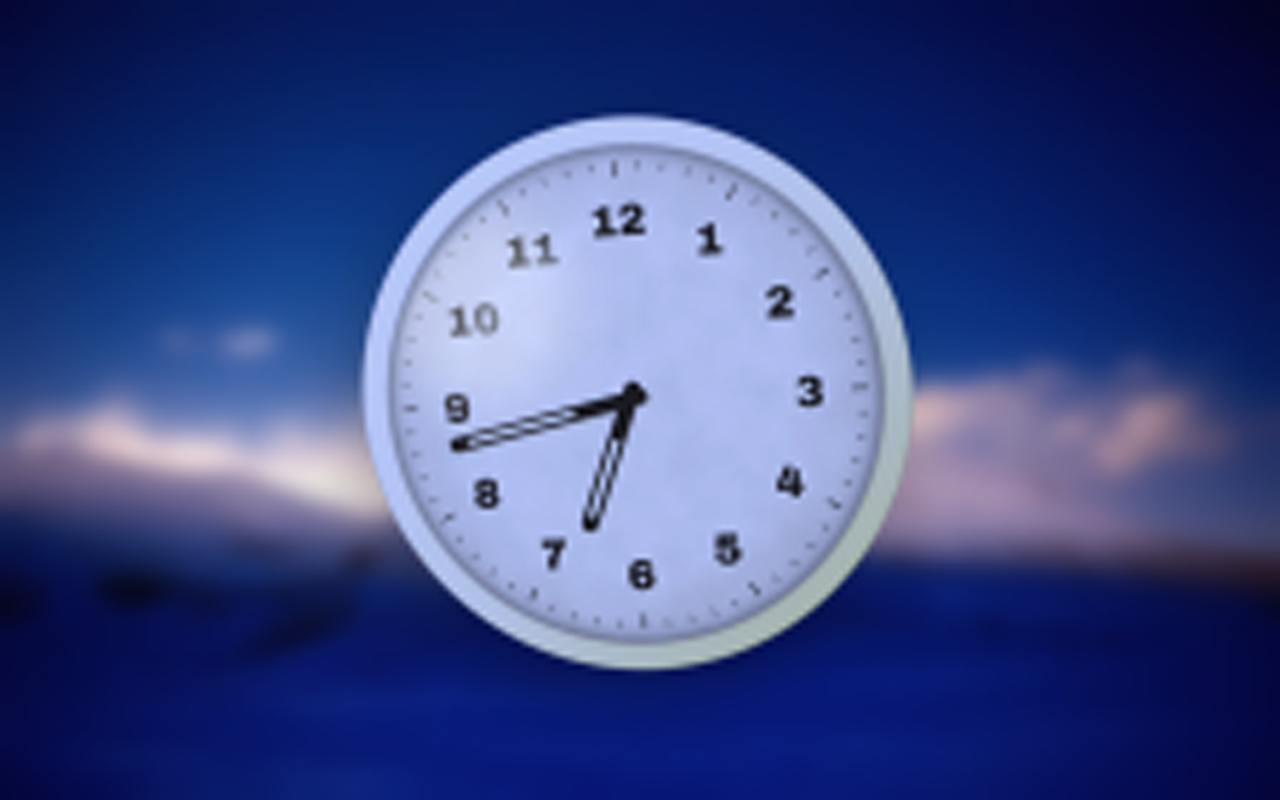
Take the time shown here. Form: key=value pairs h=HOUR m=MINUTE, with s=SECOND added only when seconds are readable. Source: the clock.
h=6 m=43
